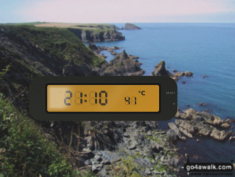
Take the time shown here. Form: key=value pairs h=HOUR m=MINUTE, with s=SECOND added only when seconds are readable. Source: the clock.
h=21 m=10
